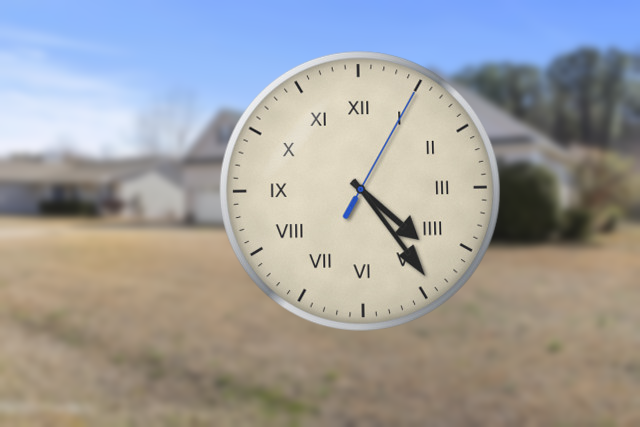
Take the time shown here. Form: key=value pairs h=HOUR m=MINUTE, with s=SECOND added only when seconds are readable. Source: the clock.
h=4 m=24 s=5
